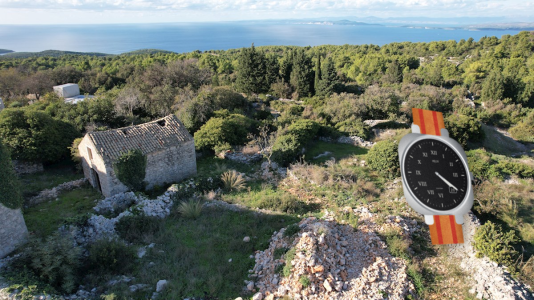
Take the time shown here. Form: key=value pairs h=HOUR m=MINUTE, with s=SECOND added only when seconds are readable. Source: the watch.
h=4 m=21
